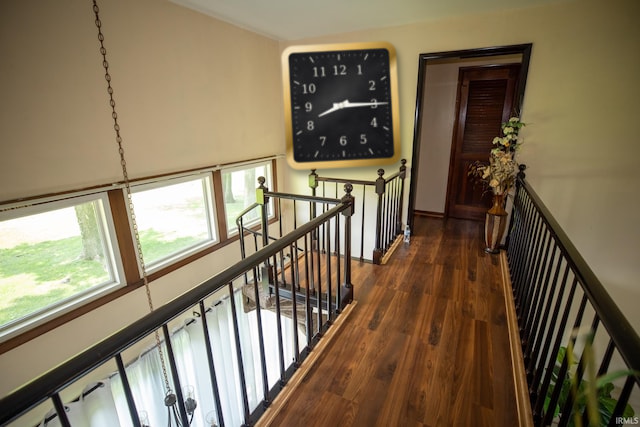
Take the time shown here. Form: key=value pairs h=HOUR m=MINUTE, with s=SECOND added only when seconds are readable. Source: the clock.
h=8 m=15
